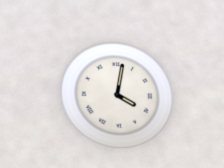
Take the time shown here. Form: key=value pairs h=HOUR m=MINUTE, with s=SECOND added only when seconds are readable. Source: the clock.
h=4 m=2
